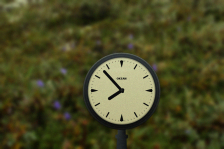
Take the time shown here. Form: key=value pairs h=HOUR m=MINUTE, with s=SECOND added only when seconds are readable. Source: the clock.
h=7 m=53
